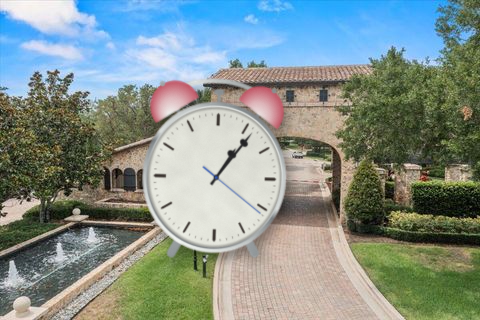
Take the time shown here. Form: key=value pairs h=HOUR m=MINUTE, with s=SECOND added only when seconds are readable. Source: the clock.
h=1 m=6 s=21
